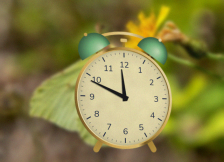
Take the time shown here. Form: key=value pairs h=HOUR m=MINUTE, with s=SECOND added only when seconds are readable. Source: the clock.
h=11 m=49
